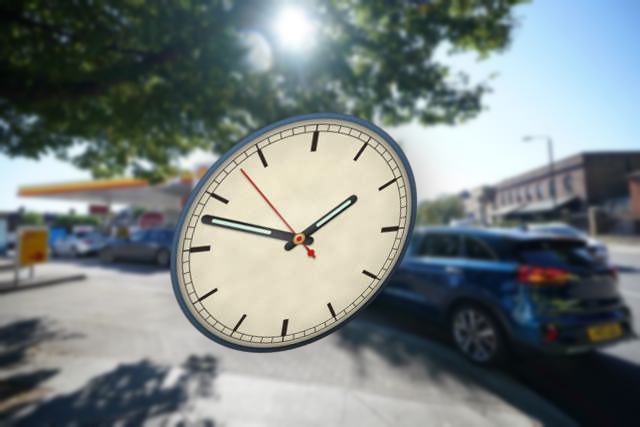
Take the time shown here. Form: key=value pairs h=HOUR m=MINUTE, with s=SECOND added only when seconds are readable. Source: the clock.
h=1 m=47 s=53
